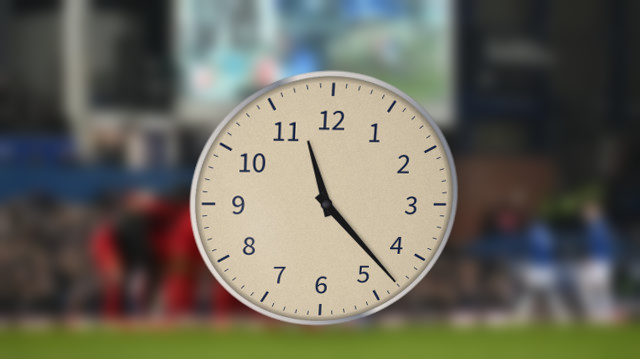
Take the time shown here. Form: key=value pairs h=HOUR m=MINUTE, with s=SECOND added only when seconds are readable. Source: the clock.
h=11 m=23
